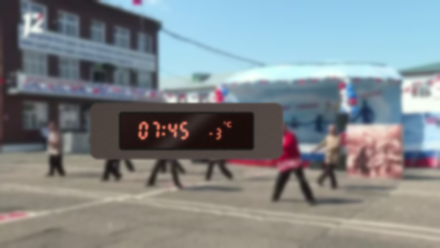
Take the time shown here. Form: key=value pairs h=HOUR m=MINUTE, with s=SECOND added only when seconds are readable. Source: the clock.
h=7 m=45
